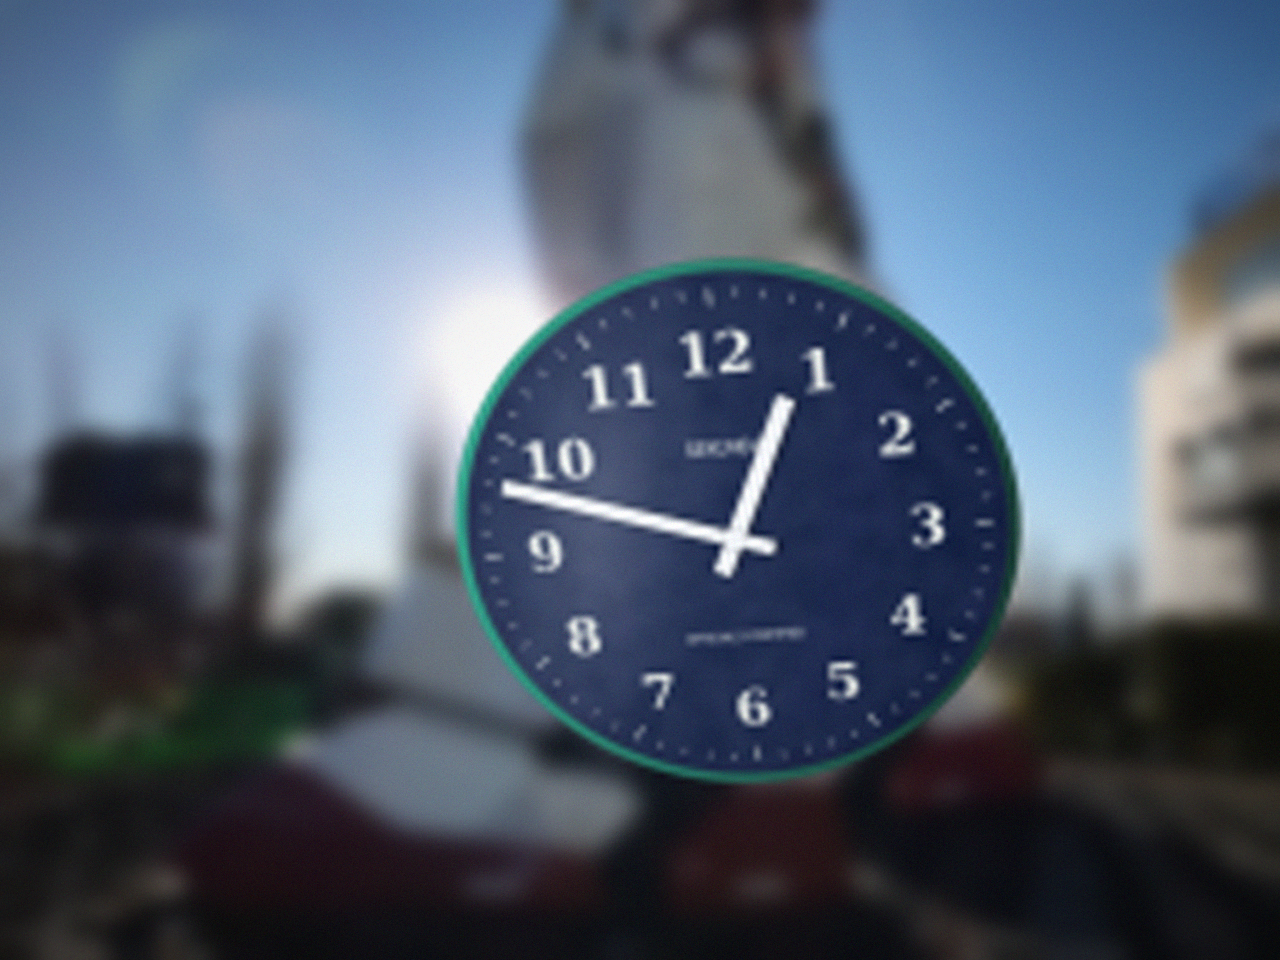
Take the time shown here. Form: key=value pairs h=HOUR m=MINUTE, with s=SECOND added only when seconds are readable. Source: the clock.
h=12 m=48
